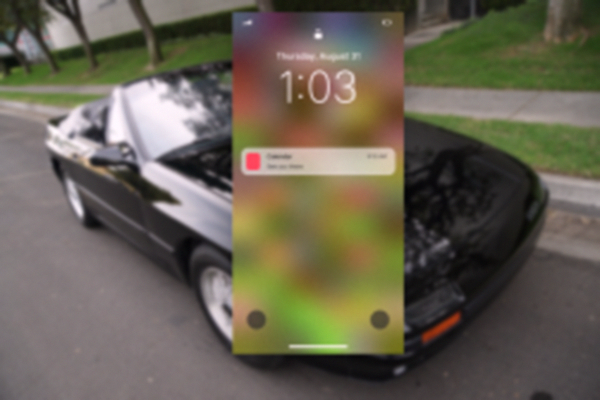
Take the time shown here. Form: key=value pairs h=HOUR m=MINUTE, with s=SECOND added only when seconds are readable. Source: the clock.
h=1 m=3
